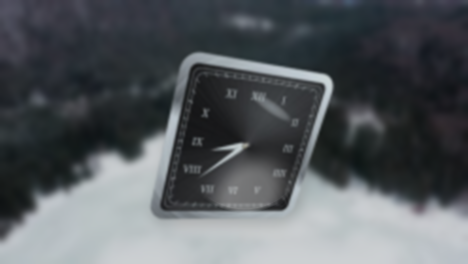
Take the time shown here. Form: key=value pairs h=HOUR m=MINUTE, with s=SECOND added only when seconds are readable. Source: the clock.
h=8 m=38
